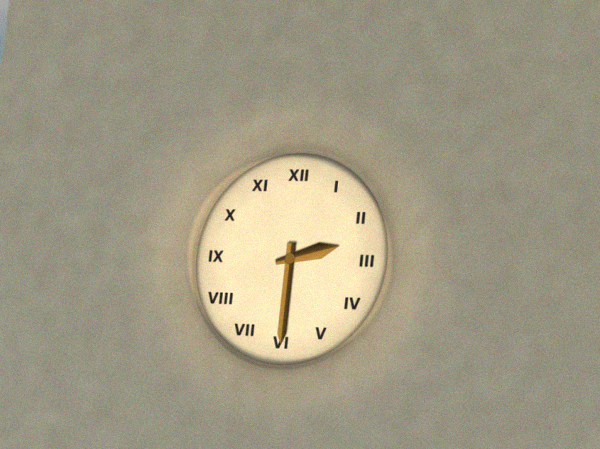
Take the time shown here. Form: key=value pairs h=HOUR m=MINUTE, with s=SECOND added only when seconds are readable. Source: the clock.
h=2 m=30
